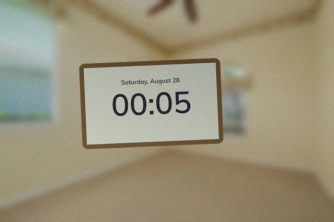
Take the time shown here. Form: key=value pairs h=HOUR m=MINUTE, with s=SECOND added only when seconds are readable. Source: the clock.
h=0 m=5
